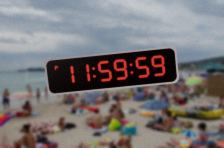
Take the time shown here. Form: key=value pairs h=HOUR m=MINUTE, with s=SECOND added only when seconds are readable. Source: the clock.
h=11 m=59 s=59
